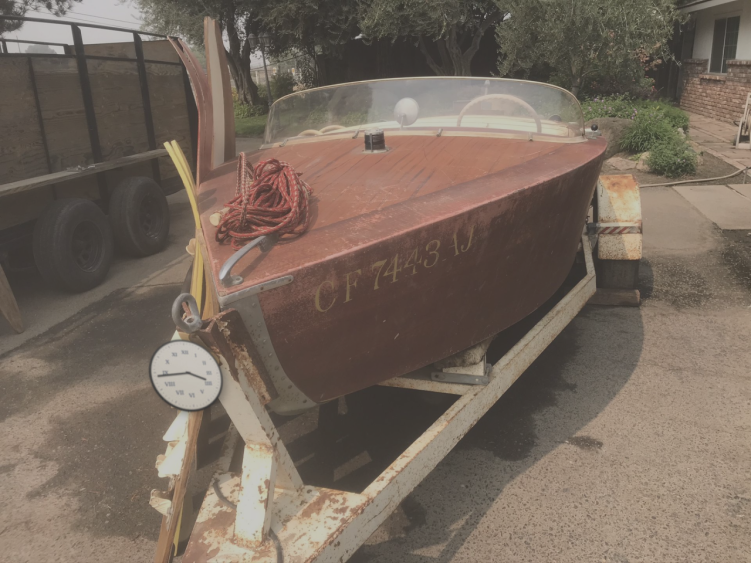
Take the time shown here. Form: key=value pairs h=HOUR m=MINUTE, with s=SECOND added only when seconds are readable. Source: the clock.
h=3 m=44
